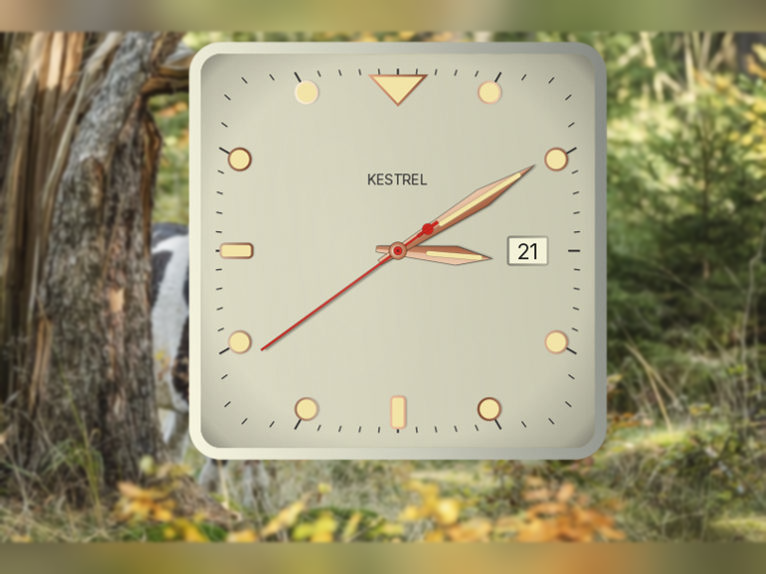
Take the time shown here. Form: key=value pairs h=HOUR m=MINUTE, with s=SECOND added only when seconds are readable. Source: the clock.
h=3 m=9 s=39
